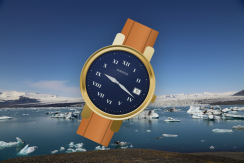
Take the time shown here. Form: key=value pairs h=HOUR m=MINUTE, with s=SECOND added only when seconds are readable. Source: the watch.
h=9 m=18
